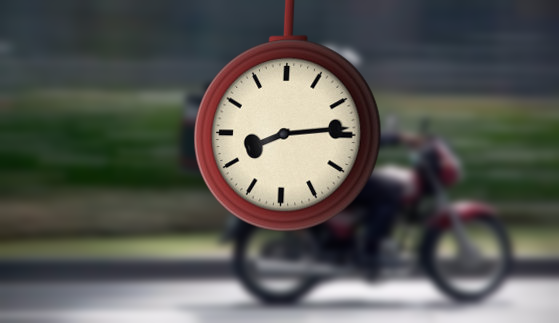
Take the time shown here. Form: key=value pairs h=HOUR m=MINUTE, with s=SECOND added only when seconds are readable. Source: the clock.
h=8 m=14
